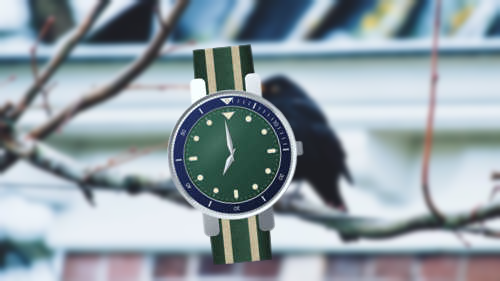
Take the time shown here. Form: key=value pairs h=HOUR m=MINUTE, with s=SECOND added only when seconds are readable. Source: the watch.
h=6 m=59
